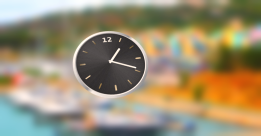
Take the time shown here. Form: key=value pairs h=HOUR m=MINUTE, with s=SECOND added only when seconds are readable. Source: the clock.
h=1 m=19
